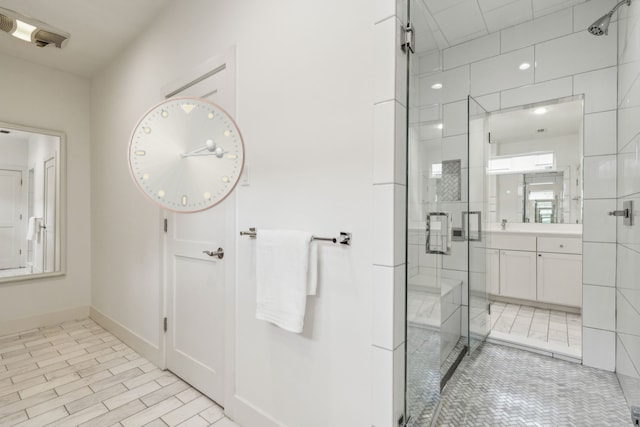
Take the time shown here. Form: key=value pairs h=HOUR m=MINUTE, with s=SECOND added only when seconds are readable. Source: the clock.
h=2 m=14
